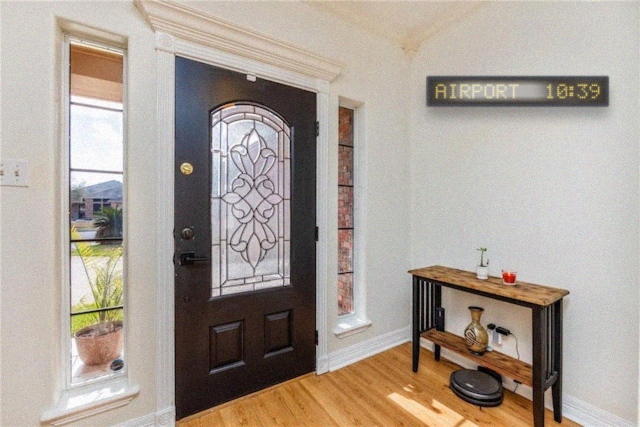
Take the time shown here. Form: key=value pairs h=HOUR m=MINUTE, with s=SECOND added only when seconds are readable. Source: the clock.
h=10 m=39
